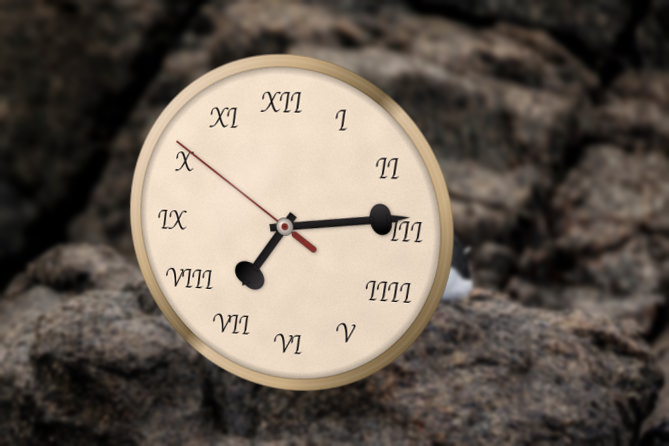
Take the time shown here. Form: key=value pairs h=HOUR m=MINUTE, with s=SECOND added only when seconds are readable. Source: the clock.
h=7 m=13 s=51
